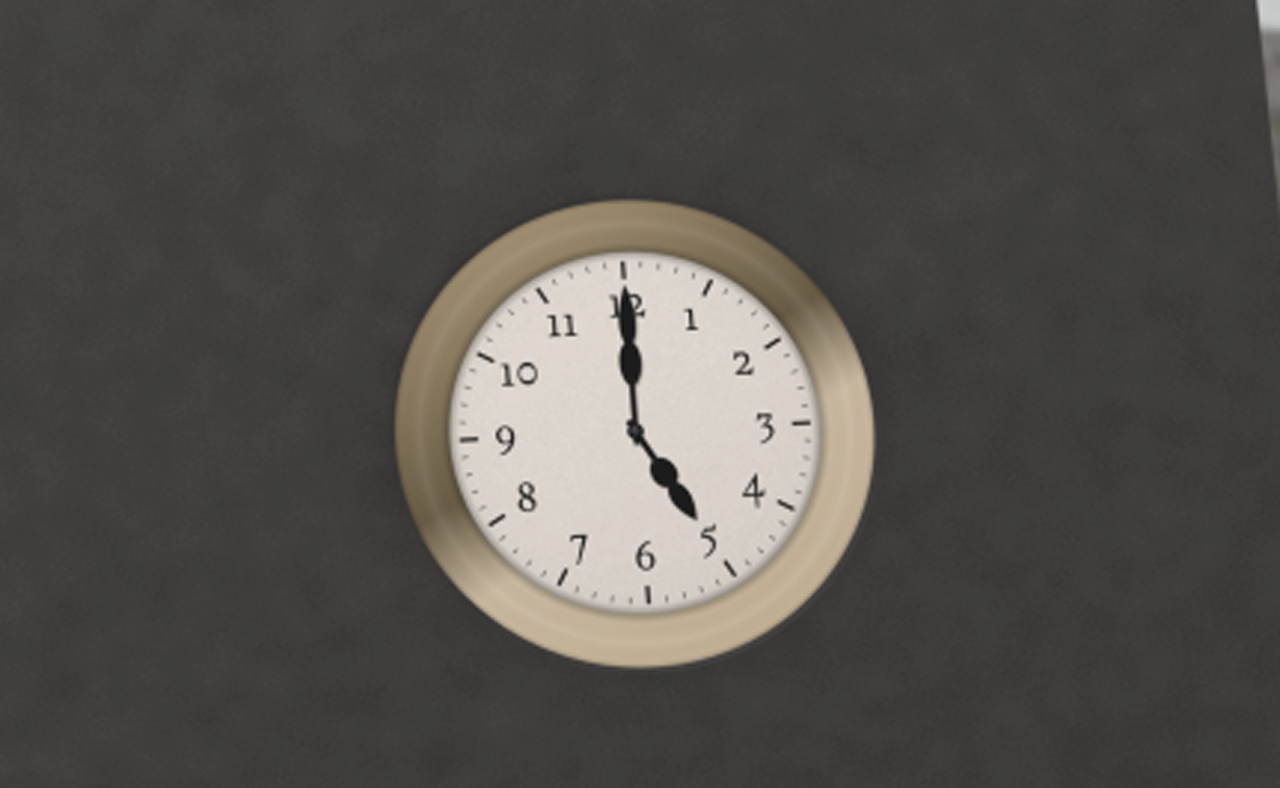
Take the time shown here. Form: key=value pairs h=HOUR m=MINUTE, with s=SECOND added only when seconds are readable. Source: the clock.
h=5 m=0
